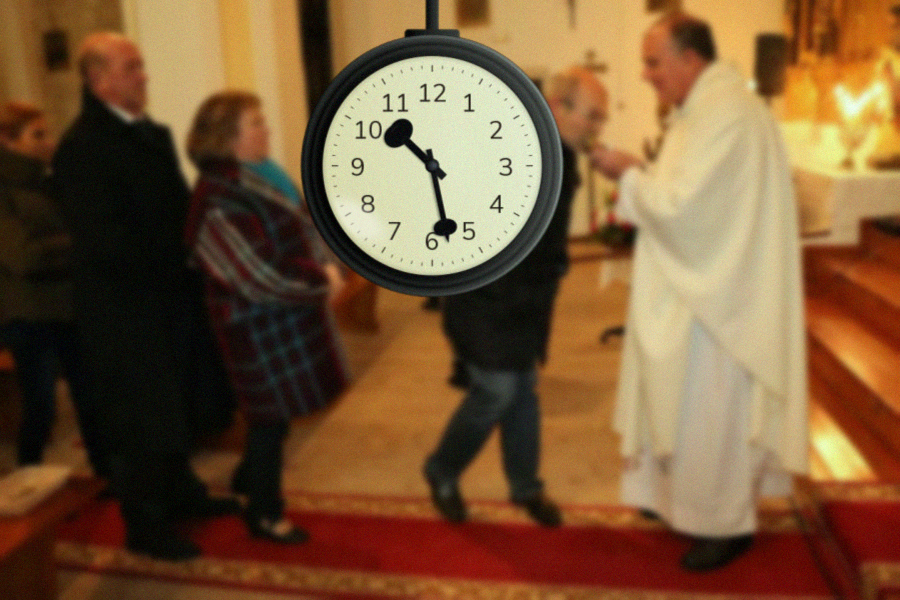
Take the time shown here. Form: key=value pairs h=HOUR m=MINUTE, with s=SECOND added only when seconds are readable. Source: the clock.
h=10 m=28
